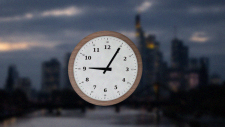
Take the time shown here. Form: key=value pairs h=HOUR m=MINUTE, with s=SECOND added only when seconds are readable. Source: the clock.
h=9 m=5
